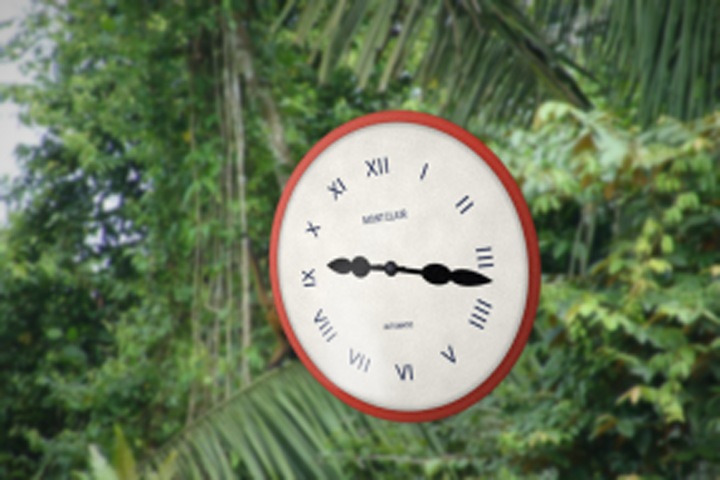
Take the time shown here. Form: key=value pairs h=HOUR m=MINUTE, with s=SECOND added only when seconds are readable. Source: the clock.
h=9 m=17
